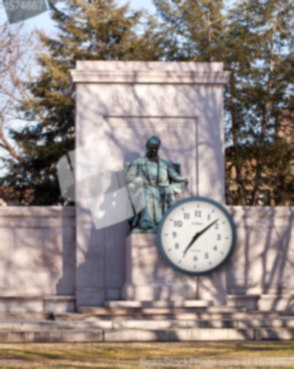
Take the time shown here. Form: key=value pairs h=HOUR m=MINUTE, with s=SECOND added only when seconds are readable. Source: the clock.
h=7 m=8
